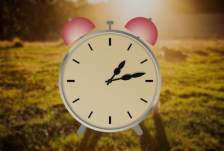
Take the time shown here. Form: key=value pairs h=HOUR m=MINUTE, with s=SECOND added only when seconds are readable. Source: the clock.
h=1 m=13
